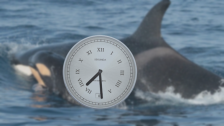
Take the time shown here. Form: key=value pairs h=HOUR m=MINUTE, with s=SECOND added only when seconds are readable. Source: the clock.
h=7 m=29
